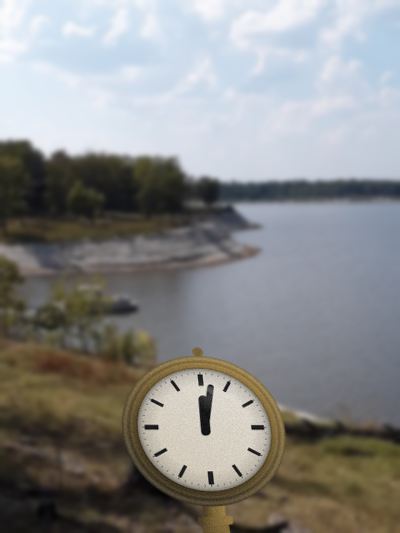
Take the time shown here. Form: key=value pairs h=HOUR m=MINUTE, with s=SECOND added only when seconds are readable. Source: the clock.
h=12 m=2
